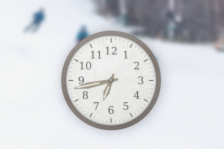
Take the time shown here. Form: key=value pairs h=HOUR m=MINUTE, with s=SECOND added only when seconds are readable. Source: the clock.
h=6 m=43
